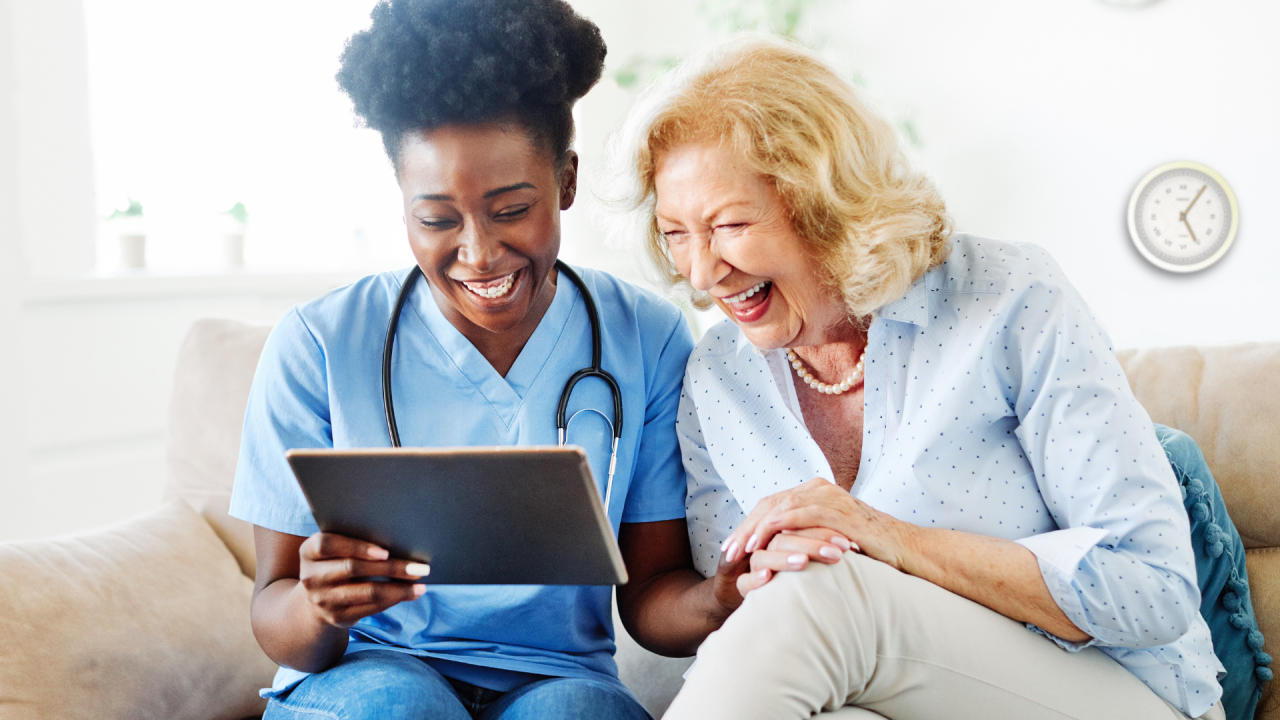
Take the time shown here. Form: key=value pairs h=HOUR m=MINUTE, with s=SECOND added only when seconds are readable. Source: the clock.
h=5 m=6
